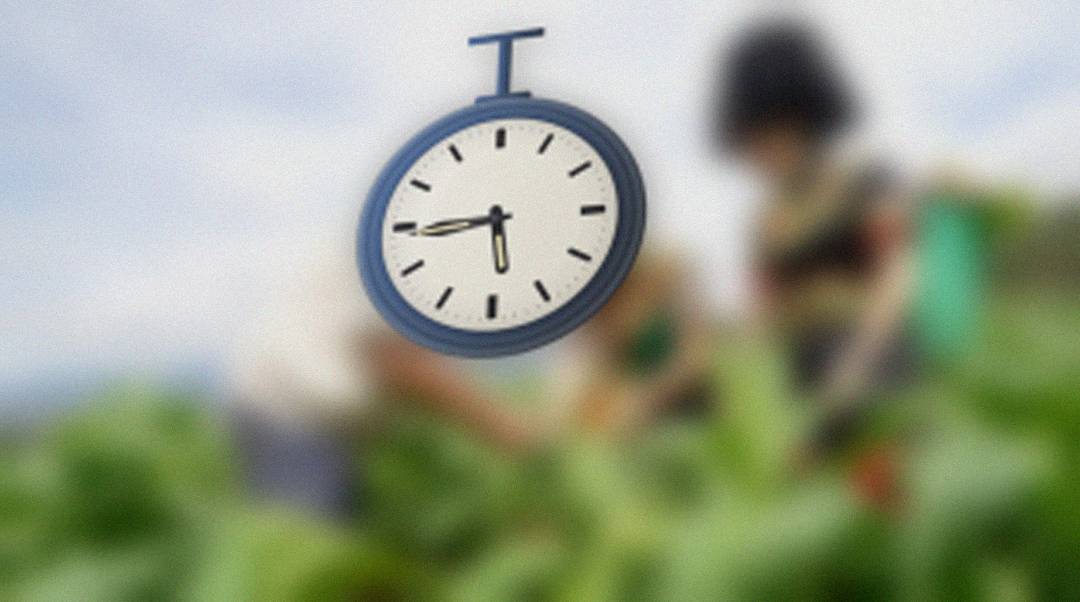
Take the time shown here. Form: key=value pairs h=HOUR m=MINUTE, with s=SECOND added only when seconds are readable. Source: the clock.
h=5 m=44
